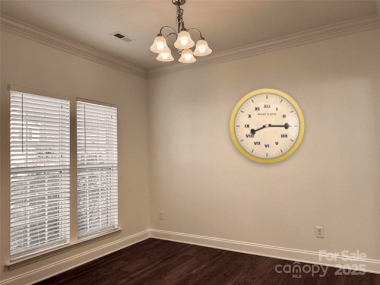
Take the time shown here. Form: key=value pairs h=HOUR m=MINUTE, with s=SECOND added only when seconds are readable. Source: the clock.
h=8 m=15
